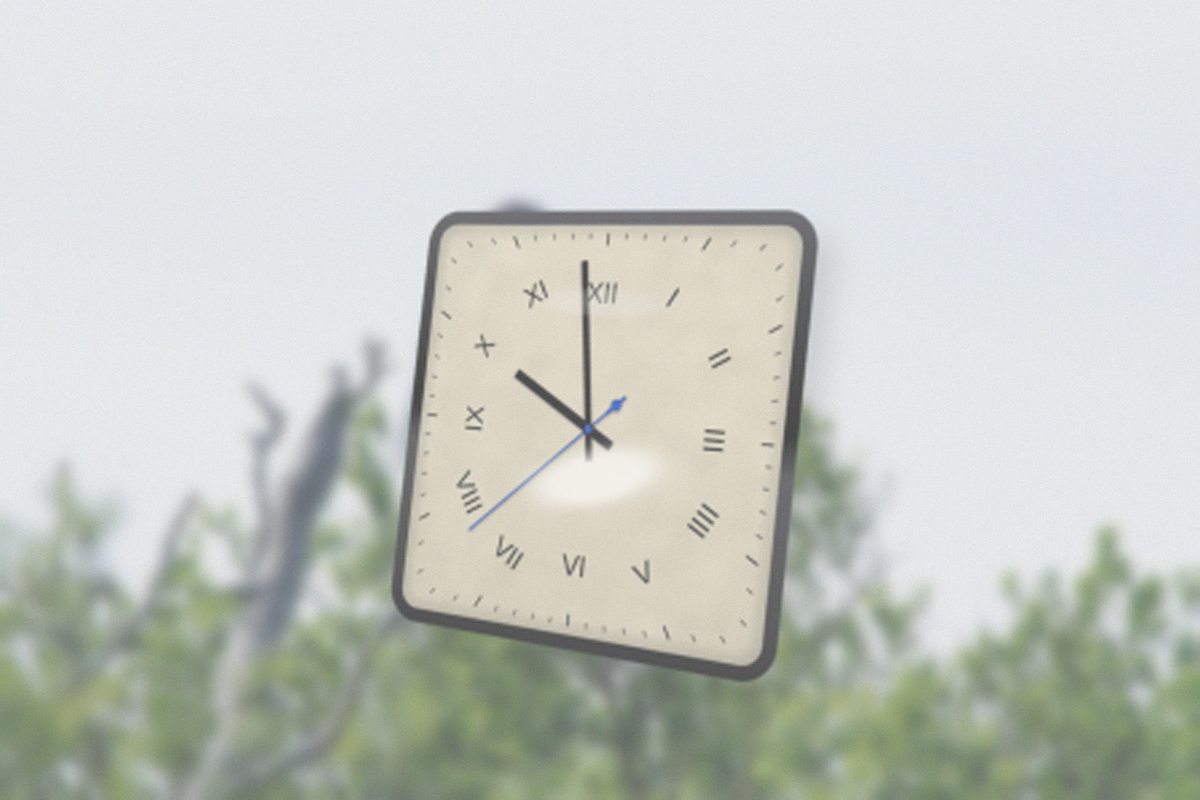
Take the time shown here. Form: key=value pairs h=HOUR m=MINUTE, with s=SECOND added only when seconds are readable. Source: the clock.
h=9 m=58 s=38
